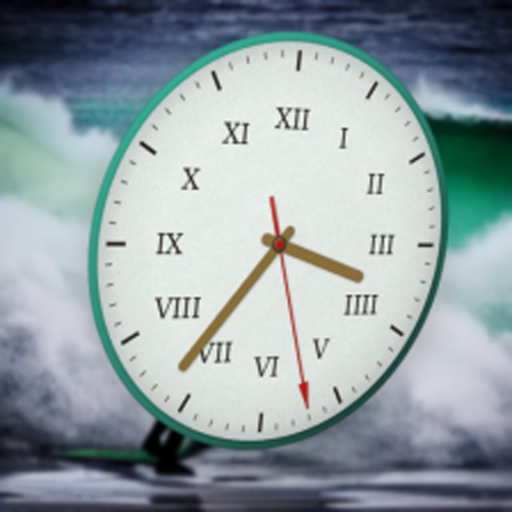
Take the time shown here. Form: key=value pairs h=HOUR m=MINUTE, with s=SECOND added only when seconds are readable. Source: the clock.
h=3 m=36 s=27
